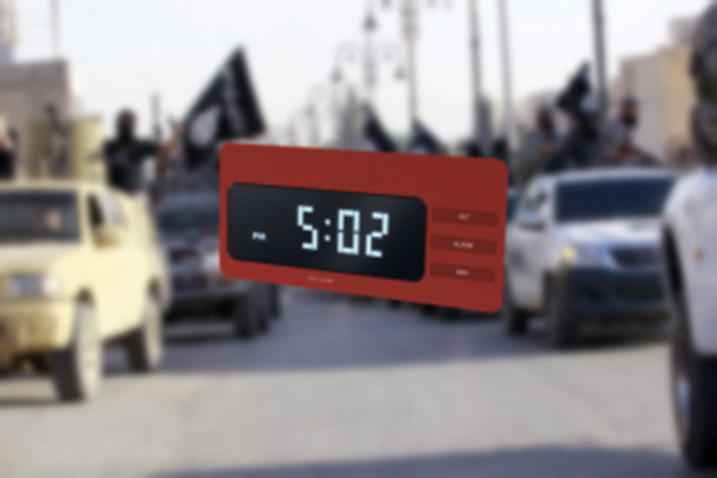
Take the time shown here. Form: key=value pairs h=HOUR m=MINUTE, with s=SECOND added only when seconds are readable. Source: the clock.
h=5 m=2
